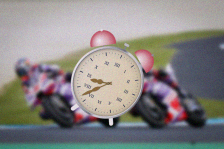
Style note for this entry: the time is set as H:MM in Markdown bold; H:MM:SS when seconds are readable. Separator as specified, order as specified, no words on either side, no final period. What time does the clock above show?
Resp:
**8:37**
